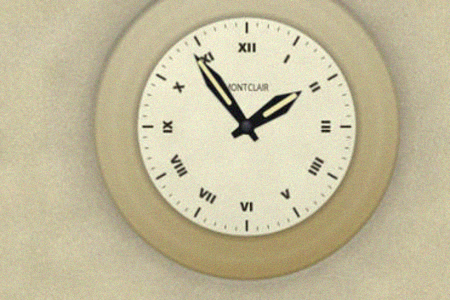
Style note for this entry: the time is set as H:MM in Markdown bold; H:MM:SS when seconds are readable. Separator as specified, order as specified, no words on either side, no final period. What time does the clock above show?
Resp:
**1:54**
